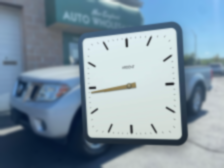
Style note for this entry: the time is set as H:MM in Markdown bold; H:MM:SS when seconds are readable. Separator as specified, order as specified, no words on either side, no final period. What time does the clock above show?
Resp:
**8:44**
